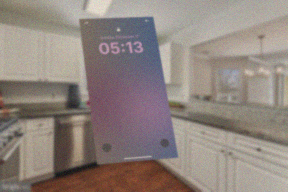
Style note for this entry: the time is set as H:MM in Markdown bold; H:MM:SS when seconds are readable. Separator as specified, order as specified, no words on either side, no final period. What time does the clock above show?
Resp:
**5:13**
